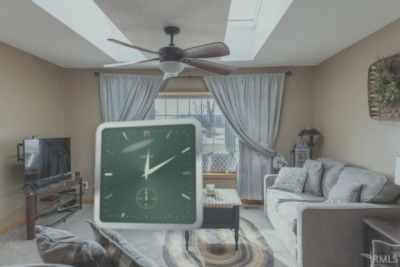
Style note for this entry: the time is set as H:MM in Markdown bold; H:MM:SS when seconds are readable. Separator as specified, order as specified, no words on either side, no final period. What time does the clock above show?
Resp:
**12:10**
